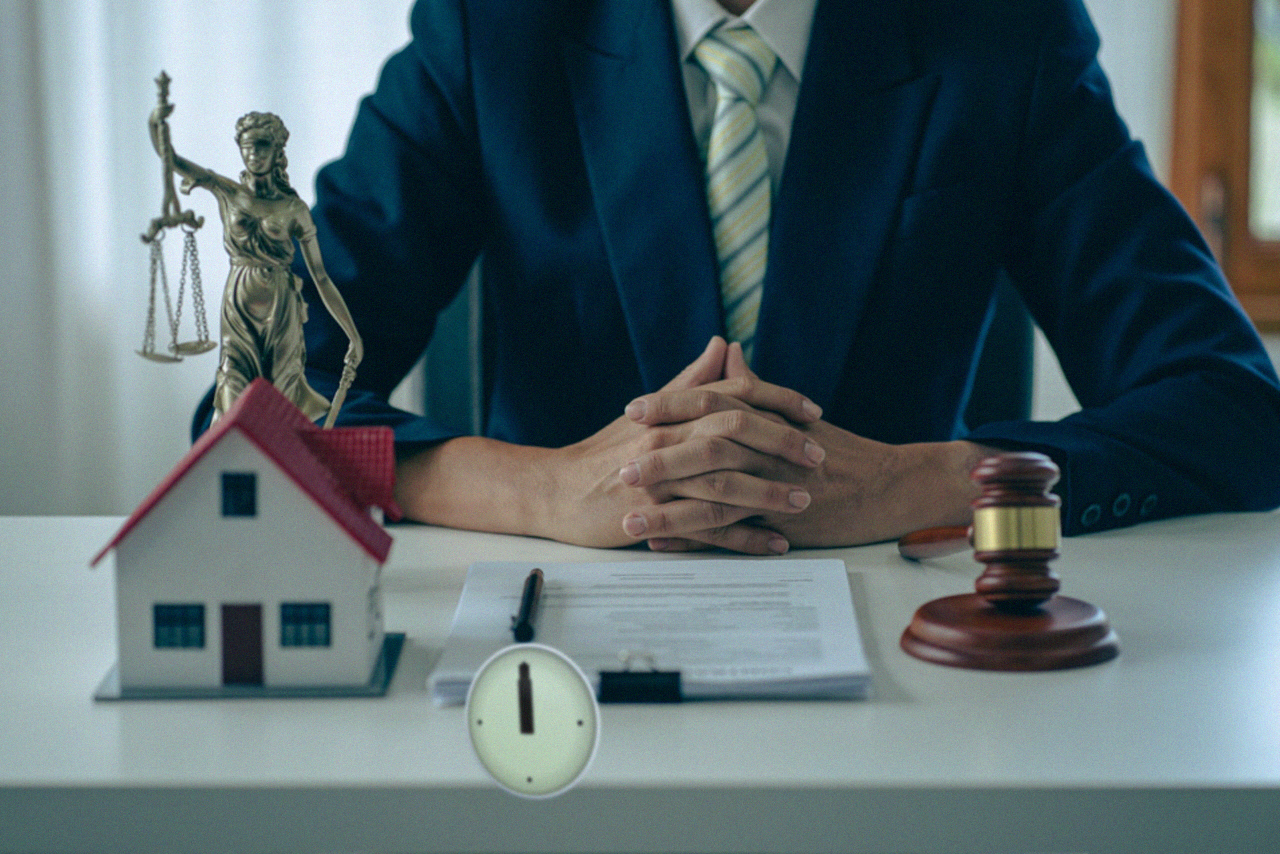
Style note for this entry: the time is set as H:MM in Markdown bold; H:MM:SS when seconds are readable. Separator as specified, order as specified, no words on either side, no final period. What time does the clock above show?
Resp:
**12:00**
